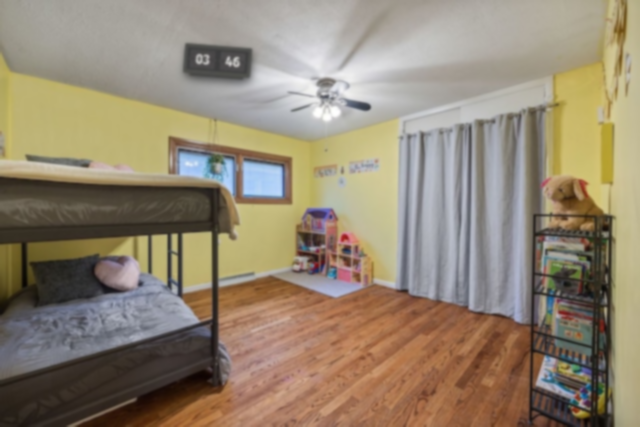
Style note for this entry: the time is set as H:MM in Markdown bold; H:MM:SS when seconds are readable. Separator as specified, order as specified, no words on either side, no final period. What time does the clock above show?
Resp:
**3:46**
